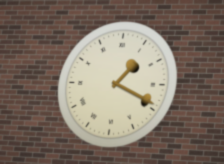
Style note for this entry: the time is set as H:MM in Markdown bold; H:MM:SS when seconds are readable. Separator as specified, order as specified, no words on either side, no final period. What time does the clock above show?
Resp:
**1:19**
